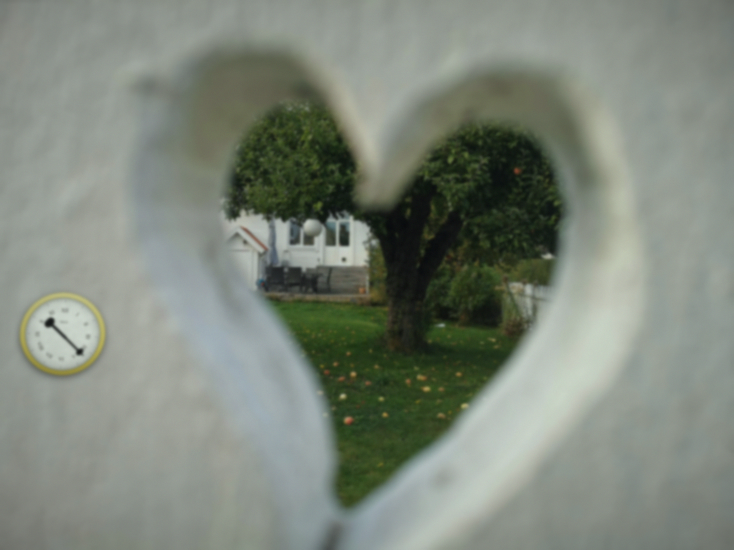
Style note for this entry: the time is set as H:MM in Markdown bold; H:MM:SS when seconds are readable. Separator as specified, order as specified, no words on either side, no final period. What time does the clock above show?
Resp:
**10:22**
